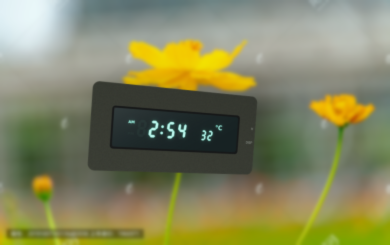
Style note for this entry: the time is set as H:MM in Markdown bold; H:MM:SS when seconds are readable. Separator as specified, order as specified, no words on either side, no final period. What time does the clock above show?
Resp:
**2:54**
